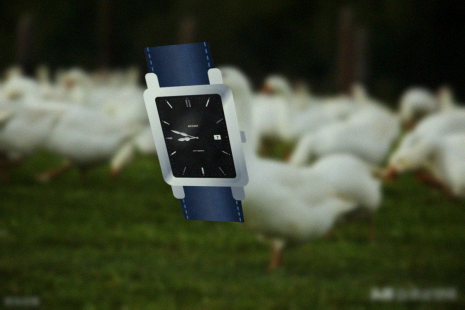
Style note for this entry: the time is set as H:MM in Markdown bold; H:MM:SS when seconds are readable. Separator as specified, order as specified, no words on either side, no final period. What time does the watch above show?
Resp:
**8:48**
